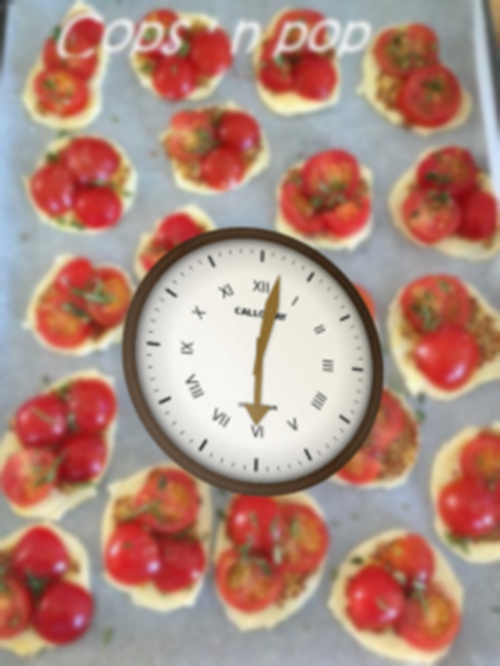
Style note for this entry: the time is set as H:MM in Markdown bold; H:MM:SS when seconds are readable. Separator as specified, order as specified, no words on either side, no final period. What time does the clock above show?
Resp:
**6:02**
